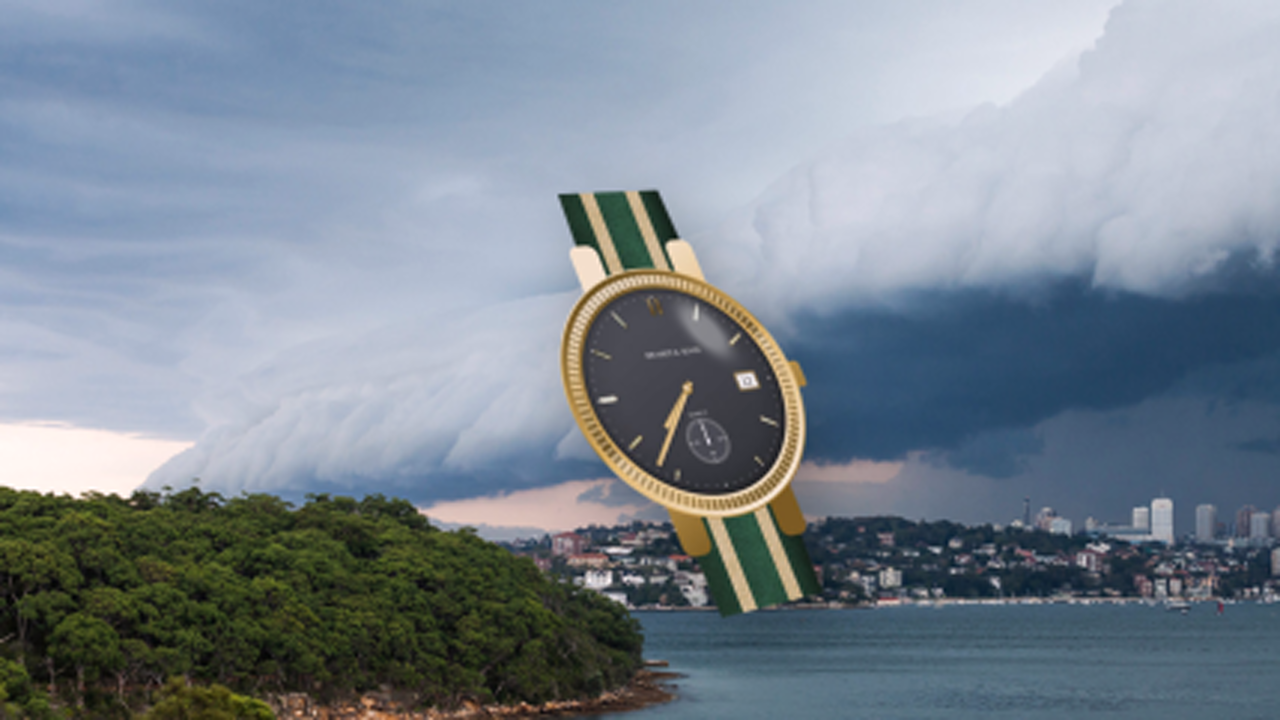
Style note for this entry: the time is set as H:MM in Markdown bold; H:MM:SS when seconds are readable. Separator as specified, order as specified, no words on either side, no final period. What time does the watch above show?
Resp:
**7:37**
